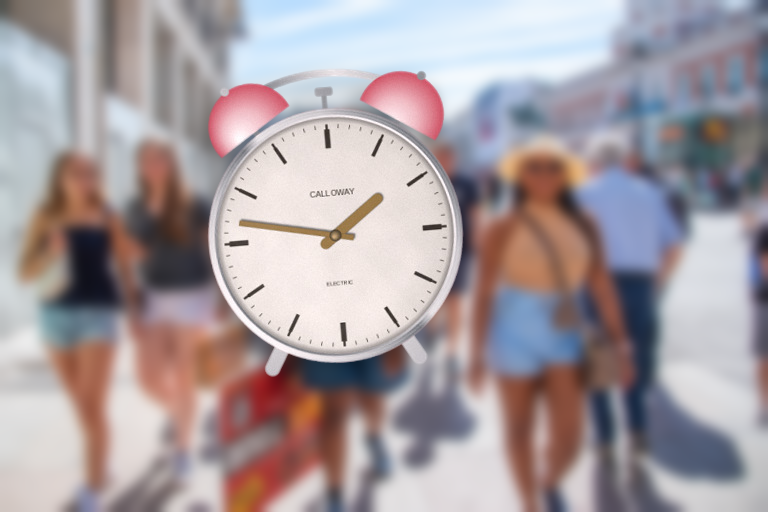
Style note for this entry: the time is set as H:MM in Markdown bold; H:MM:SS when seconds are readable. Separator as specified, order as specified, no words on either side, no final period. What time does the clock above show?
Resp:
**1:47**
